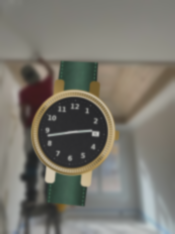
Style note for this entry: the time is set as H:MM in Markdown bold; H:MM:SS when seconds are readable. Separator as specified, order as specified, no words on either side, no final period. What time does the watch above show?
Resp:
**2:43**
